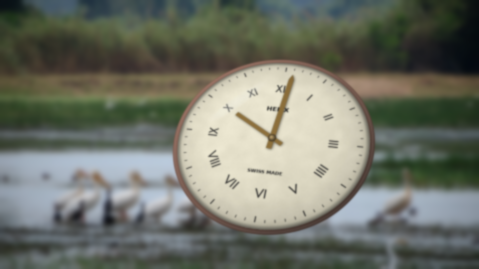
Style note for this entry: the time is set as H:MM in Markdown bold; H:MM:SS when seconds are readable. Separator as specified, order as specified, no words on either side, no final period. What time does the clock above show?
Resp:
**10:01**
